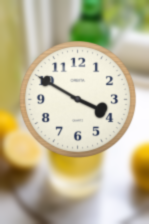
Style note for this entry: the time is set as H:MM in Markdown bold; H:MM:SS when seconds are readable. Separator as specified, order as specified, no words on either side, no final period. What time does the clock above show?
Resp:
**3:50**
